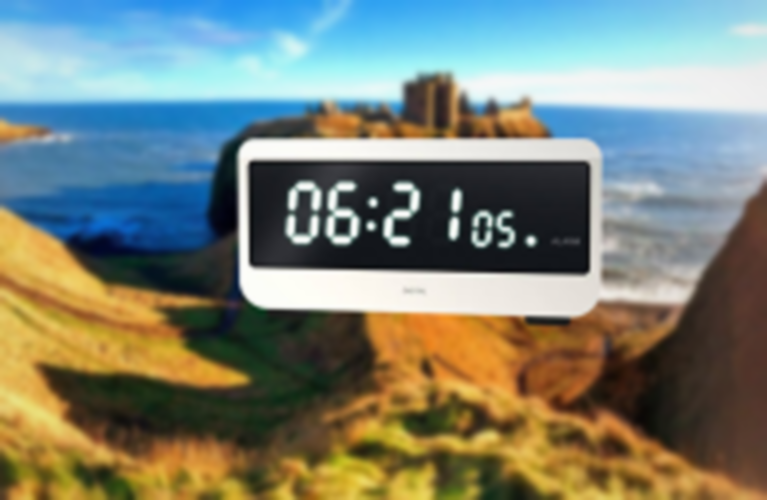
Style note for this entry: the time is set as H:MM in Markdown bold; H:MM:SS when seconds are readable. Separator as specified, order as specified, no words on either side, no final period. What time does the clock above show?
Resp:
**6:21:05**
